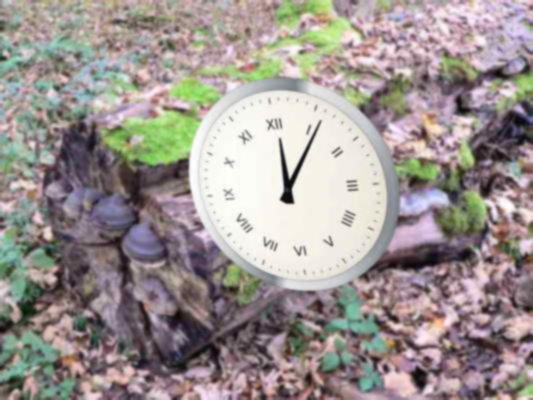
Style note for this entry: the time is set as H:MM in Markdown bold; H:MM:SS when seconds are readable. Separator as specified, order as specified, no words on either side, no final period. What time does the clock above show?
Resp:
**12:06**
